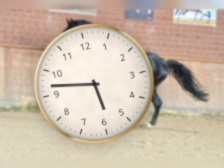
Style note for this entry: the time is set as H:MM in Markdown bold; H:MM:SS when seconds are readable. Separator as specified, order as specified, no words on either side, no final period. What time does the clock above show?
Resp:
**5:47**
